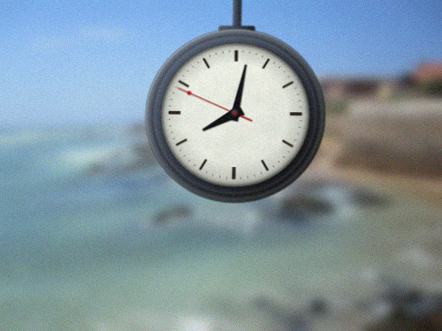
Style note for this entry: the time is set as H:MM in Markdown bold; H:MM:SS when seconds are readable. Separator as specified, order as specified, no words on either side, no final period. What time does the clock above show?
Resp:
**8:01:49**
